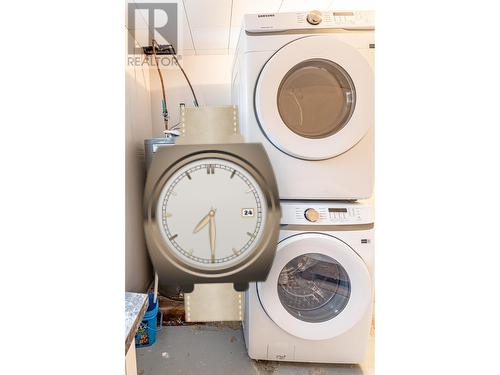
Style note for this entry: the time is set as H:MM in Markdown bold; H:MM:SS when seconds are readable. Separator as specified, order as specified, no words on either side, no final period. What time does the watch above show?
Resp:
**7:30**
